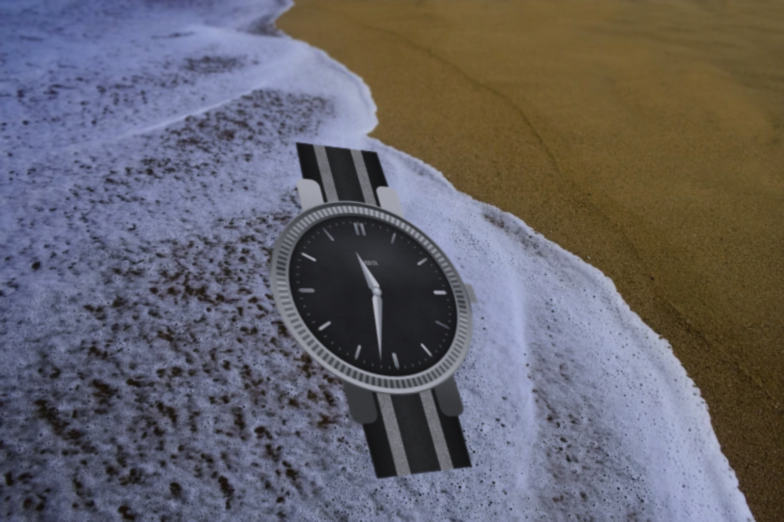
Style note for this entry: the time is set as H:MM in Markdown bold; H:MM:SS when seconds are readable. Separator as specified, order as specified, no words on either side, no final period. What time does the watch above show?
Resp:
**11:32**
